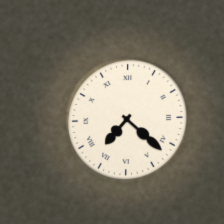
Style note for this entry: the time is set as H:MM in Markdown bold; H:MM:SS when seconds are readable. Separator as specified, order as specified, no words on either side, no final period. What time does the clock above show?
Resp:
**7:22**
